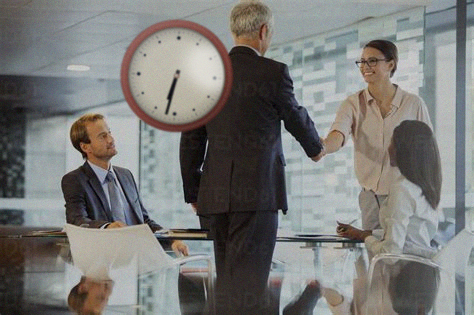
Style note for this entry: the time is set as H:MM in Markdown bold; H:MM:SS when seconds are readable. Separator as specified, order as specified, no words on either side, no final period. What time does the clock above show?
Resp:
**6:32**
